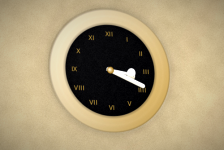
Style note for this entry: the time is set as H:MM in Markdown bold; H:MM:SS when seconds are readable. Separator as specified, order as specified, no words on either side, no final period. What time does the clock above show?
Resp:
**3:19**
